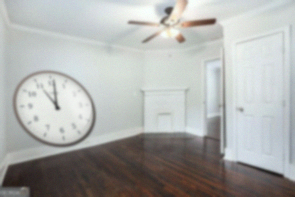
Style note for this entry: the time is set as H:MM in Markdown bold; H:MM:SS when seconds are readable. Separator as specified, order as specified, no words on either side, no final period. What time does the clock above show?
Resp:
**11:01**
